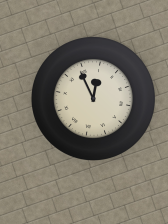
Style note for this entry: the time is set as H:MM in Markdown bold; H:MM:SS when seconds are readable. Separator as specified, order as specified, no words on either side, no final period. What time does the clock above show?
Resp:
**12:59**
